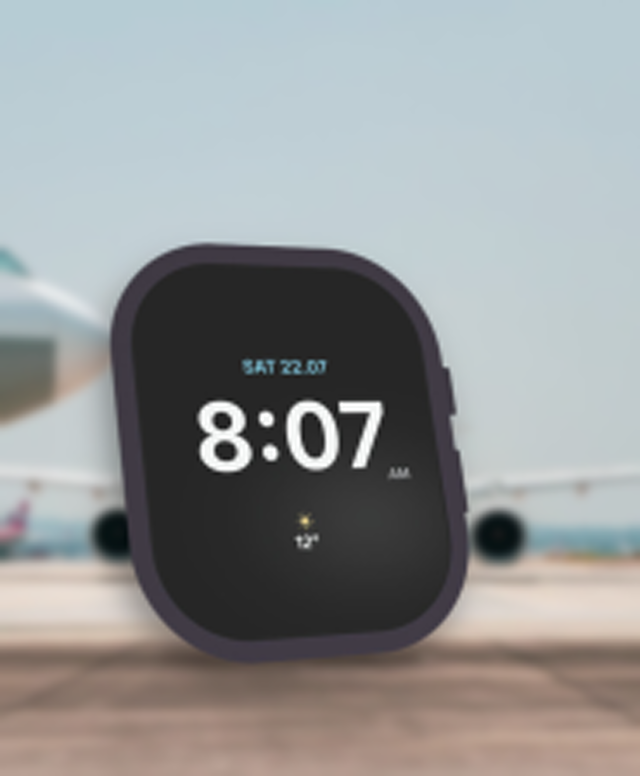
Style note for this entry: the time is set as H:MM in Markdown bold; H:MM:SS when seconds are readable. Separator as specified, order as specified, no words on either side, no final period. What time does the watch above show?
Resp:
**8:07**
